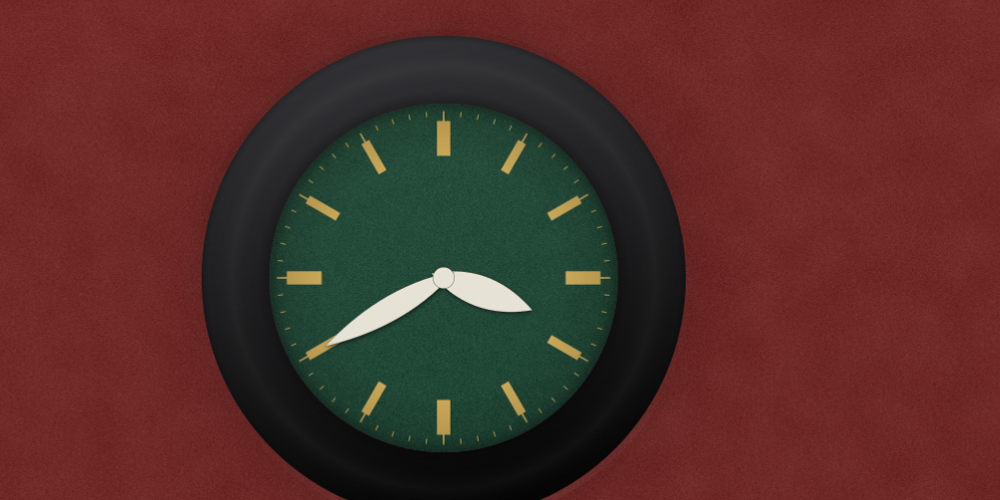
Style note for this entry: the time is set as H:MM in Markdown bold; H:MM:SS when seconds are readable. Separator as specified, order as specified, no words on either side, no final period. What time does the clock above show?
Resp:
**3:40**
